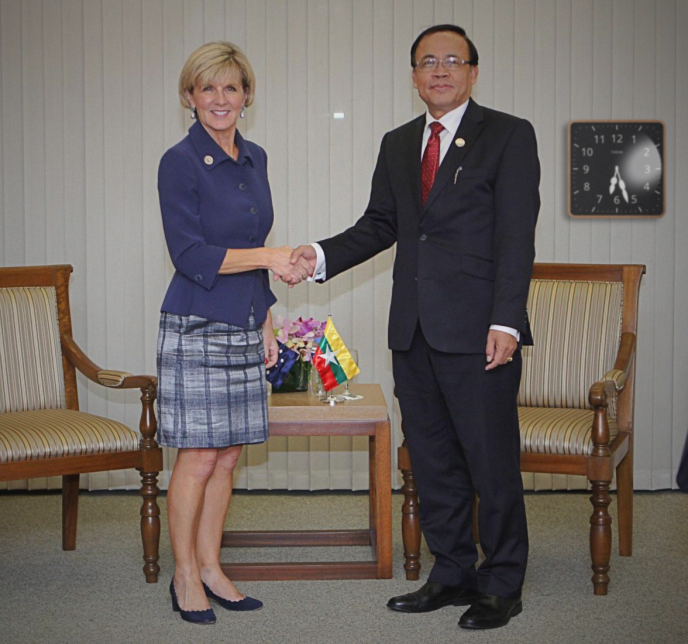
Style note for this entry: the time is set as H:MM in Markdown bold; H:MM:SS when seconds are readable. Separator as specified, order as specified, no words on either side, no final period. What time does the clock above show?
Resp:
**6:27**
